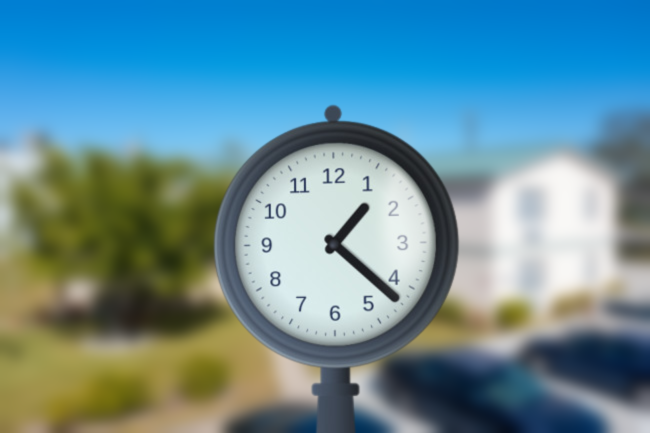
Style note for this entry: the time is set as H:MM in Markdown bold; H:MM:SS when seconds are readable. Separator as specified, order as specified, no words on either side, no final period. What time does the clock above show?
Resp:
**1:22**
